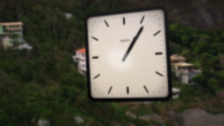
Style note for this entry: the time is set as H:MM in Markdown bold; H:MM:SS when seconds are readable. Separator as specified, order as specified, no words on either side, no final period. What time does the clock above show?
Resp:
**1:06**
